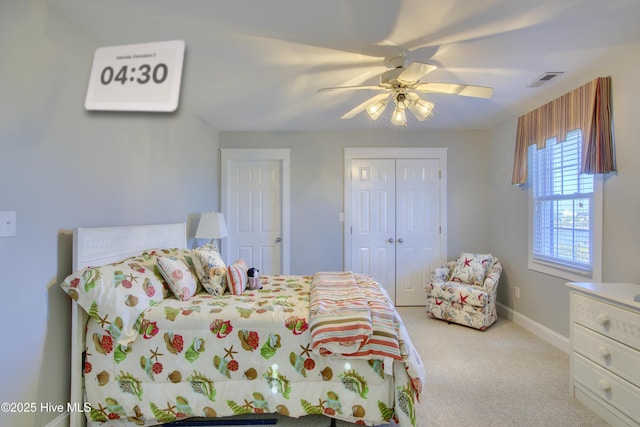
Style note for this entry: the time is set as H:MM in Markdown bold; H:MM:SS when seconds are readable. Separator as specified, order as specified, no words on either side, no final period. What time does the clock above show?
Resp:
**4:30**
